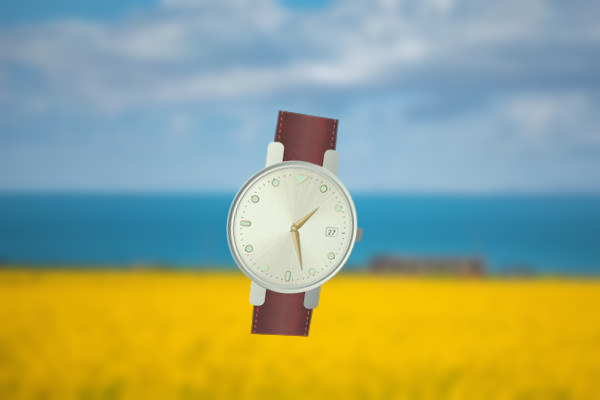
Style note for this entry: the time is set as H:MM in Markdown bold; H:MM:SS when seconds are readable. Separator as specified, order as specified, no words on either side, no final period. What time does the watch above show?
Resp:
**1:27**
